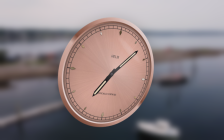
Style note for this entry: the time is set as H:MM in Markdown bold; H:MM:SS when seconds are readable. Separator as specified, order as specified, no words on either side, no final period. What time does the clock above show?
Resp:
**7:07**
